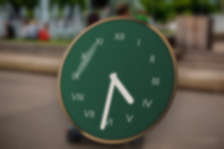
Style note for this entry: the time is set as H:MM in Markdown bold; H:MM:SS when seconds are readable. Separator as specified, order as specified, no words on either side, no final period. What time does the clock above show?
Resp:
**4:31**
